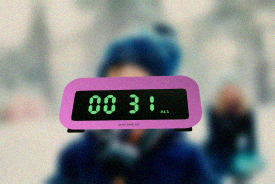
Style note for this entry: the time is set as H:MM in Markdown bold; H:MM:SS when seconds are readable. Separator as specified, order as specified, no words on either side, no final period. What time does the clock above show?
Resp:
**0:31**
